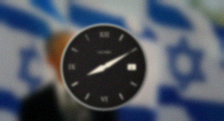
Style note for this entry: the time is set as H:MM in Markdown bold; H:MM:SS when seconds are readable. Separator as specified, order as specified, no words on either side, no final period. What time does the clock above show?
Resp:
**8:10**
